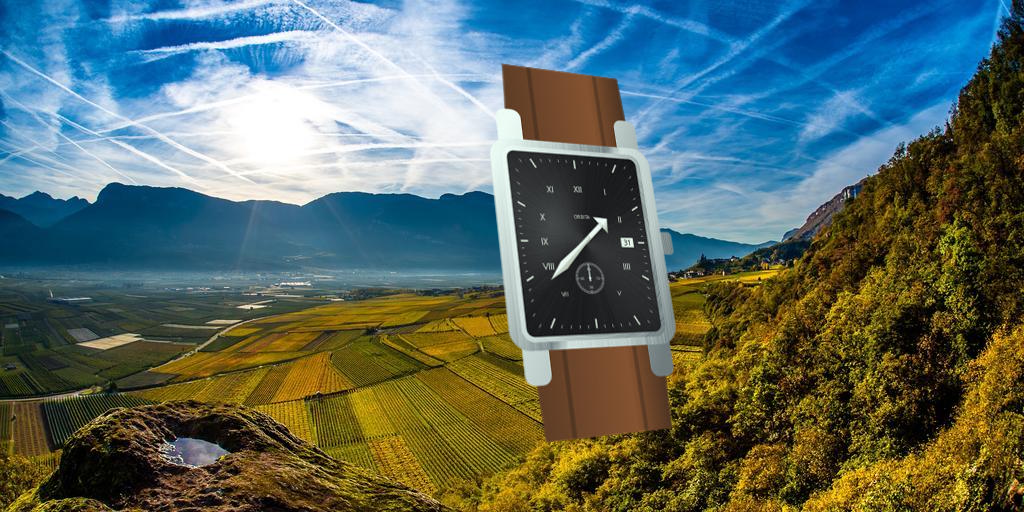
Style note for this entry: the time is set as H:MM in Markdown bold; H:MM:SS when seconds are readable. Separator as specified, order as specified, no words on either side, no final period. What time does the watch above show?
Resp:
**1:38**
